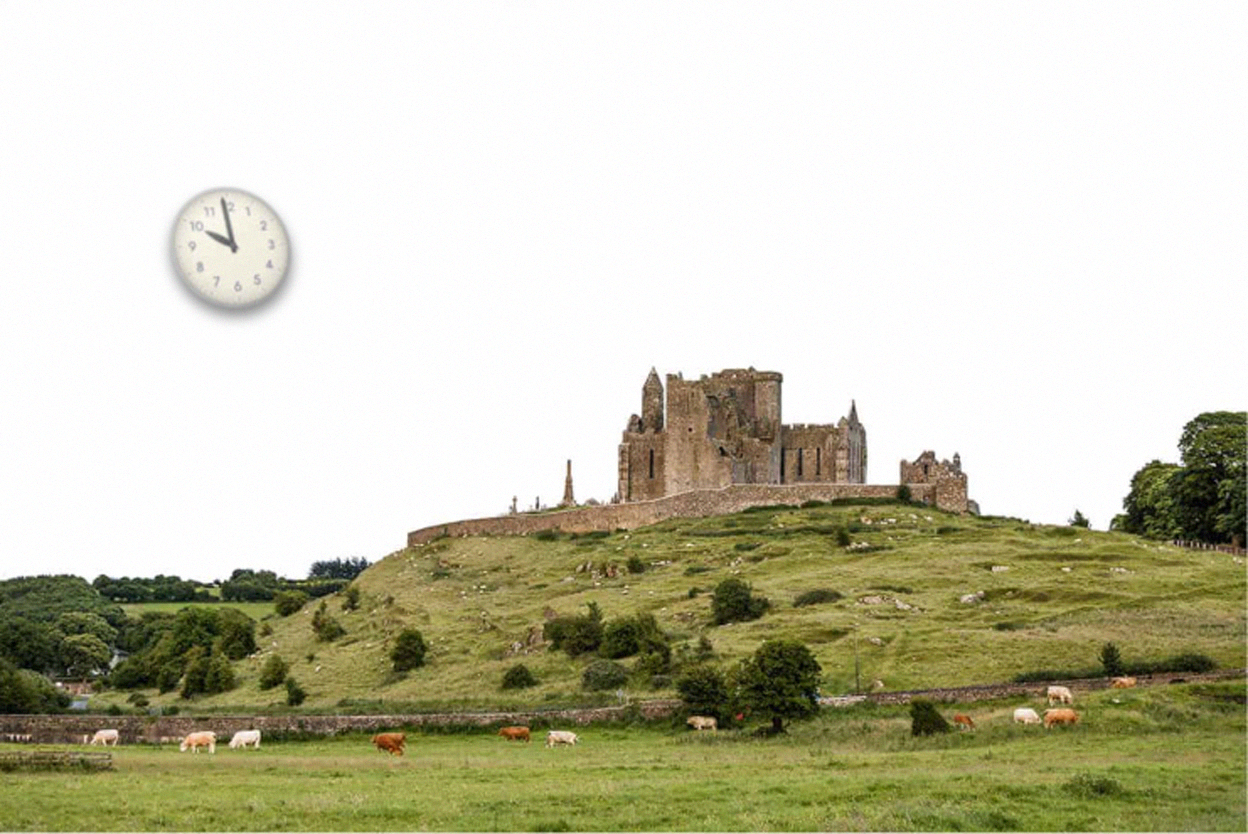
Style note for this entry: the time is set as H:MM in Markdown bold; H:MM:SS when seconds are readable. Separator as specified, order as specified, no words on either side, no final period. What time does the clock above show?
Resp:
**9:59**
